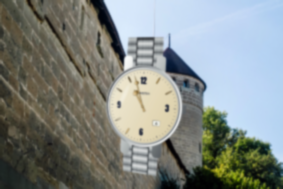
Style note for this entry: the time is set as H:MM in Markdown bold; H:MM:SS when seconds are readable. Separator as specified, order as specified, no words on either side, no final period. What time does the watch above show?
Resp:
**10:57**
